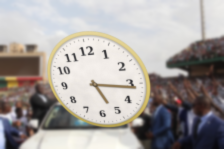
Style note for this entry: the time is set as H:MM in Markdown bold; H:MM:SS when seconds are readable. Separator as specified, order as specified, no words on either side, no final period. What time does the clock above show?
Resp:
**5:16**
